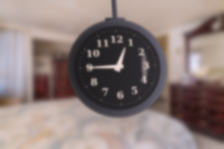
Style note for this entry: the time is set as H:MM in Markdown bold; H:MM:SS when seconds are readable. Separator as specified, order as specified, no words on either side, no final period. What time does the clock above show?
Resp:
**12:45**
